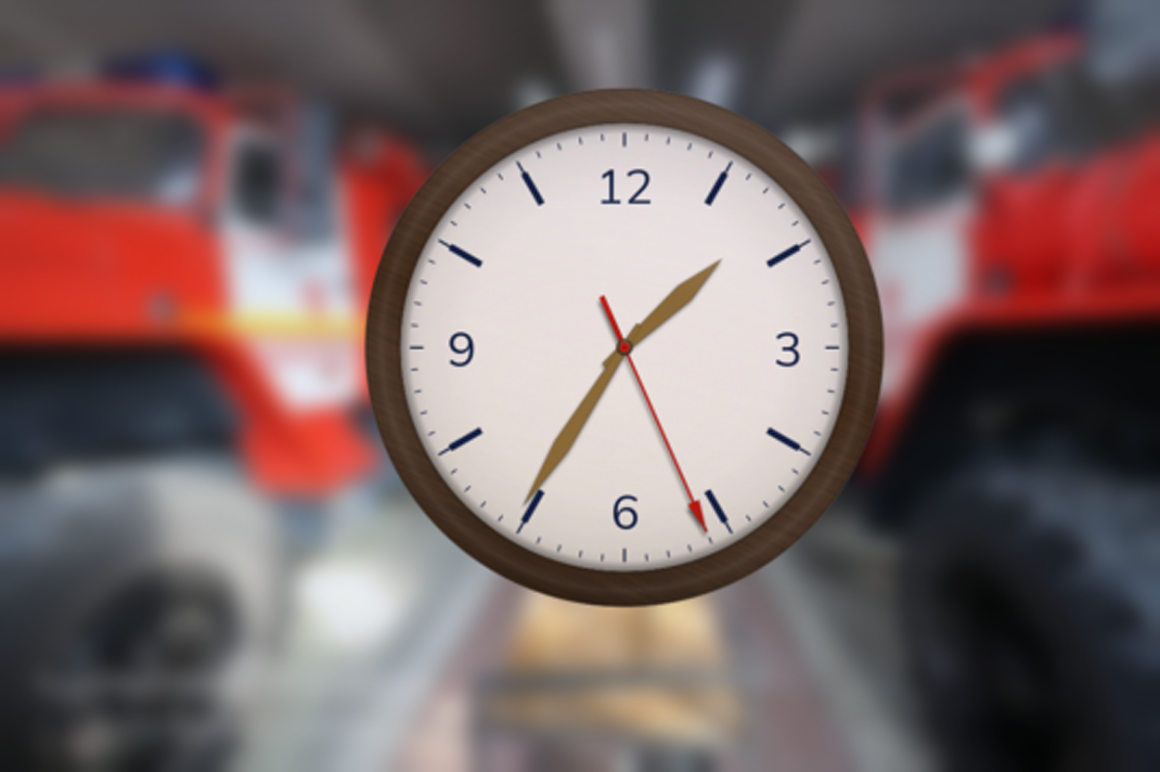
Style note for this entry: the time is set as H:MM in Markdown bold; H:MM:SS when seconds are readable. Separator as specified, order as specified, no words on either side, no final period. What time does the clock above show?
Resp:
**1:35:26**
